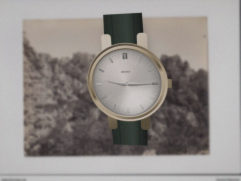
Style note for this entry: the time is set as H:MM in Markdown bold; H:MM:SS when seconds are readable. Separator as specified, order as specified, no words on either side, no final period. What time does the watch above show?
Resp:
**9:15**
